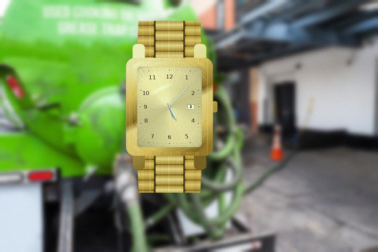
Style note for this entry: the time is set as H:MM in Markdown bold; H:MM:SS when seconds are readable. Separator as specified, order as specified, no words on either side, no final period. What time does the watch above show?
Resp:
**5:07**
